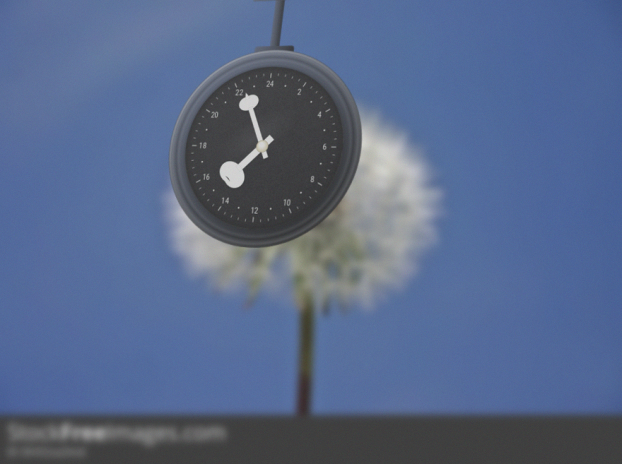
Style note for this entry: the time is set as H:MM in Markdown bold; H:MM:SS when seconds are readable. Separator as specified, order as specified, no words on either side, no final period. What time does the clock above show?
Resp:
**14:56**
